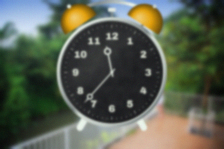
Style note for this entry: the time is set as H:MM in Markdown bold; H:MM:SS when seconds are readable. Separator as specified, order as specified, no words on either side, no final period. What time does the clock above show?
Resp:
**11:37**
